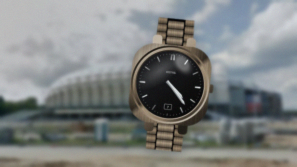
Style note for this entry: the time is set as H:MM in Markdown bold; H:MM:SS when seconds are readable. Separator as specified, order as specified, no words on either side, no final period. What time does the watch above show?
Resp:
**4:23**
